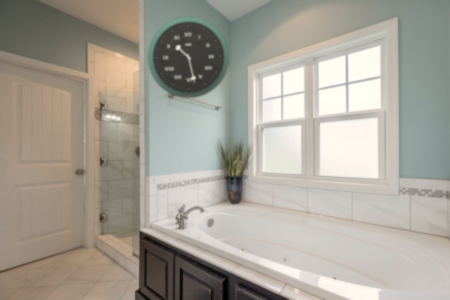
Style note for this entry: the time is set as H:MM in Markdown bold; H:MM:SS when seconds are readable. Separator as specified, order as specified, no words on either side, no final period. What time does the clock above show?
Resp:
**10:28**
